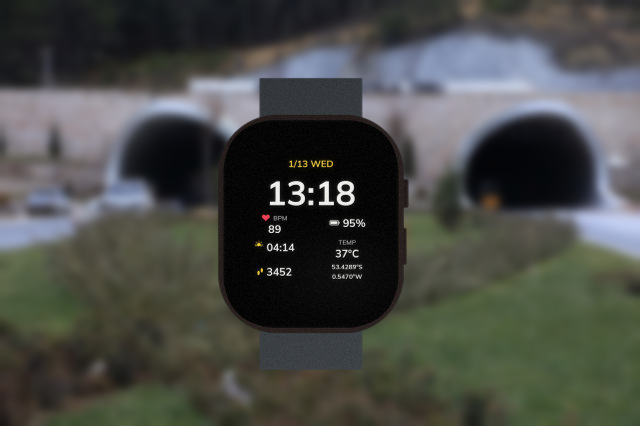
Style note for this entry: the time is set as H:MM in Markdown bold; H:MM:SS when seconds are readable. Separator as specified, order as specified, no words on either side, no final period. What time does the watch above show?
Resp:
**13:18**
